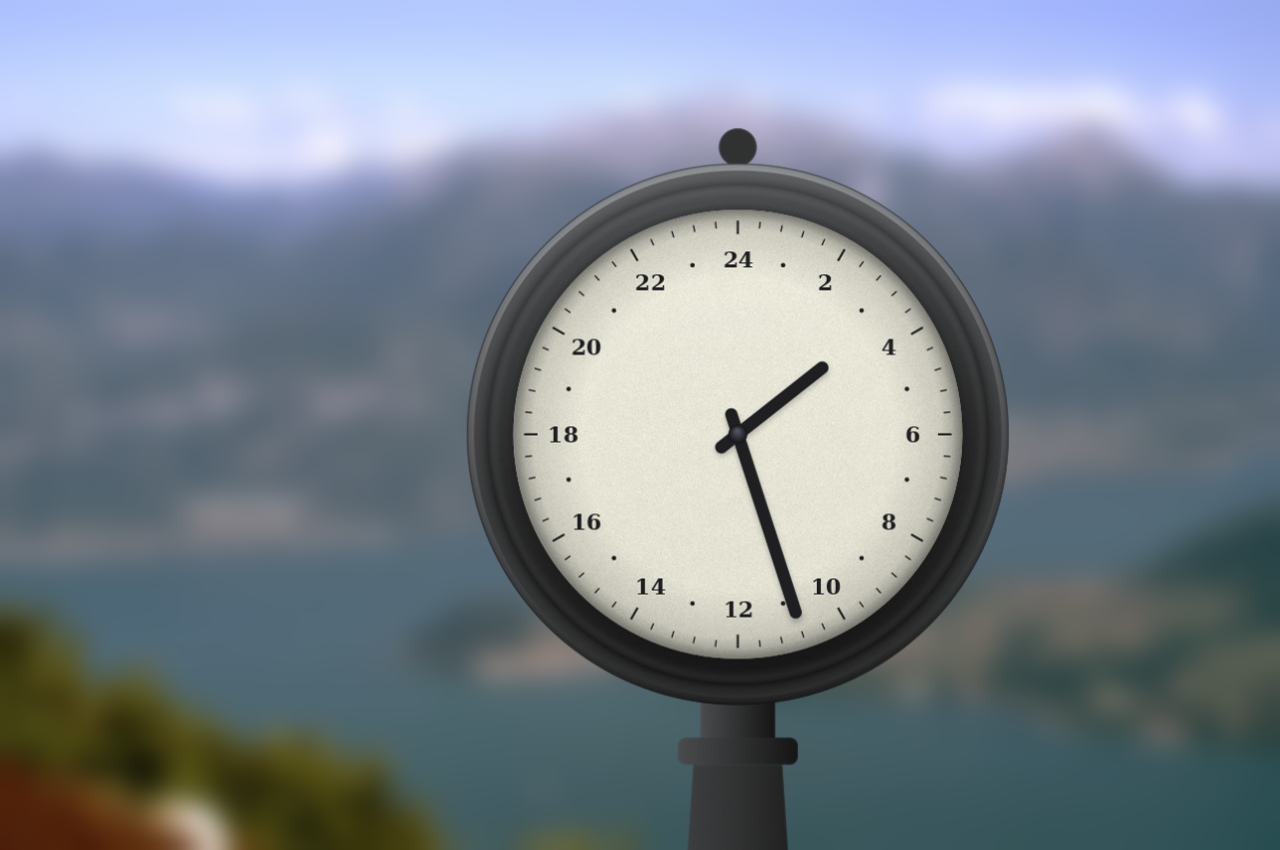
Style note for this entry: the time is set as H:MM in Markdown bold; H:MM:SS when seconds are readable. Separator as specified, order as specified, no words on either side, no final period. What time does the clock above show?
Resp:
**3:27**
